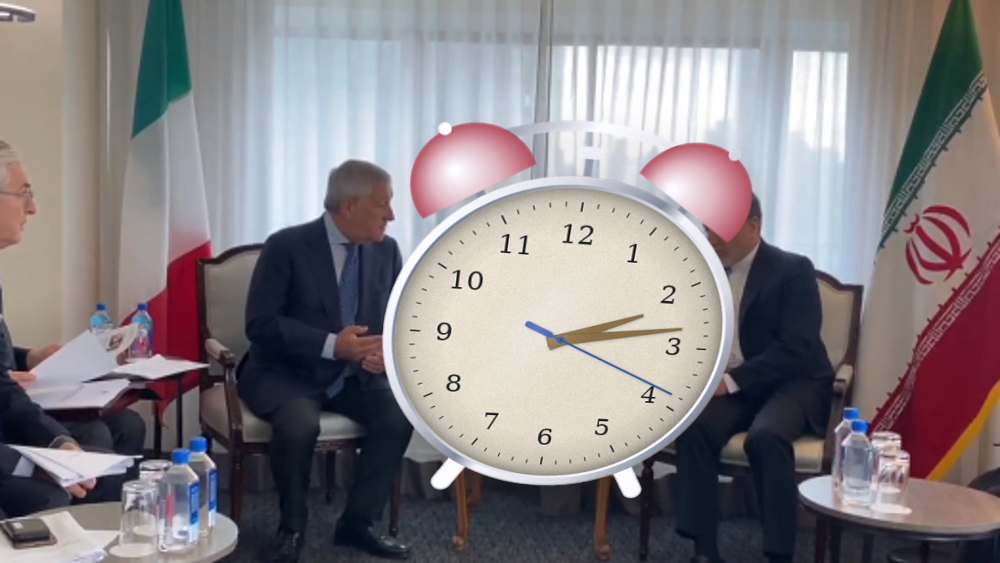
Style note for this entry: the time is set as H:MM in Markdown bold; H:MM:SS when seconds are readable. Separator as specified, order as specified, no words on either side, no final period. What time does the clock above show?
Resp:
**2:13:19**
